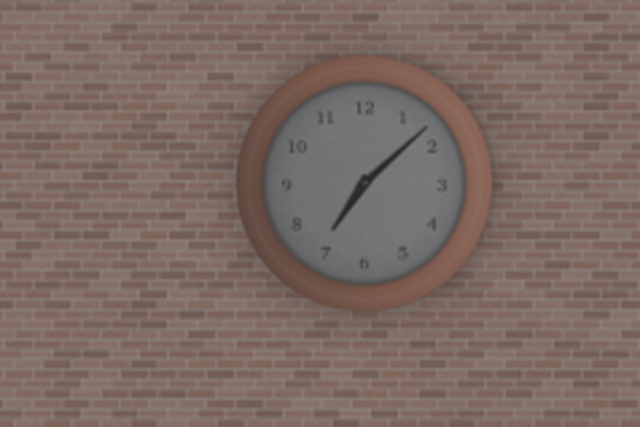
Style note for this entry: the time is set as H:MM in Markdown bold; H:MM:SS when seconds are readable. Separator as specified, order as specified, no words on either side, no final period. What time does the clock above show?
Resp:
**7:08**
